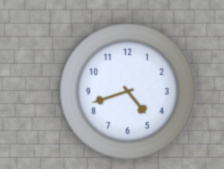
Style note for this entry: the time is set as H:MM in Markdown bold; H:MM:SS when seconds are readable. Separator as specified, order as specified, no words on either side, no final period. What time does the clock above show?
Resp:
**4:42**
